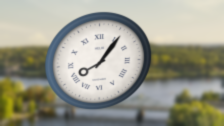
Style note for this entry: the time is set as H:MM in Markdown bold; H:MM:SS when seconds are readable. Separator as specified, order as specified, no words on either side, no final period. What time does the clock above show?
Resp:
**8:06**
